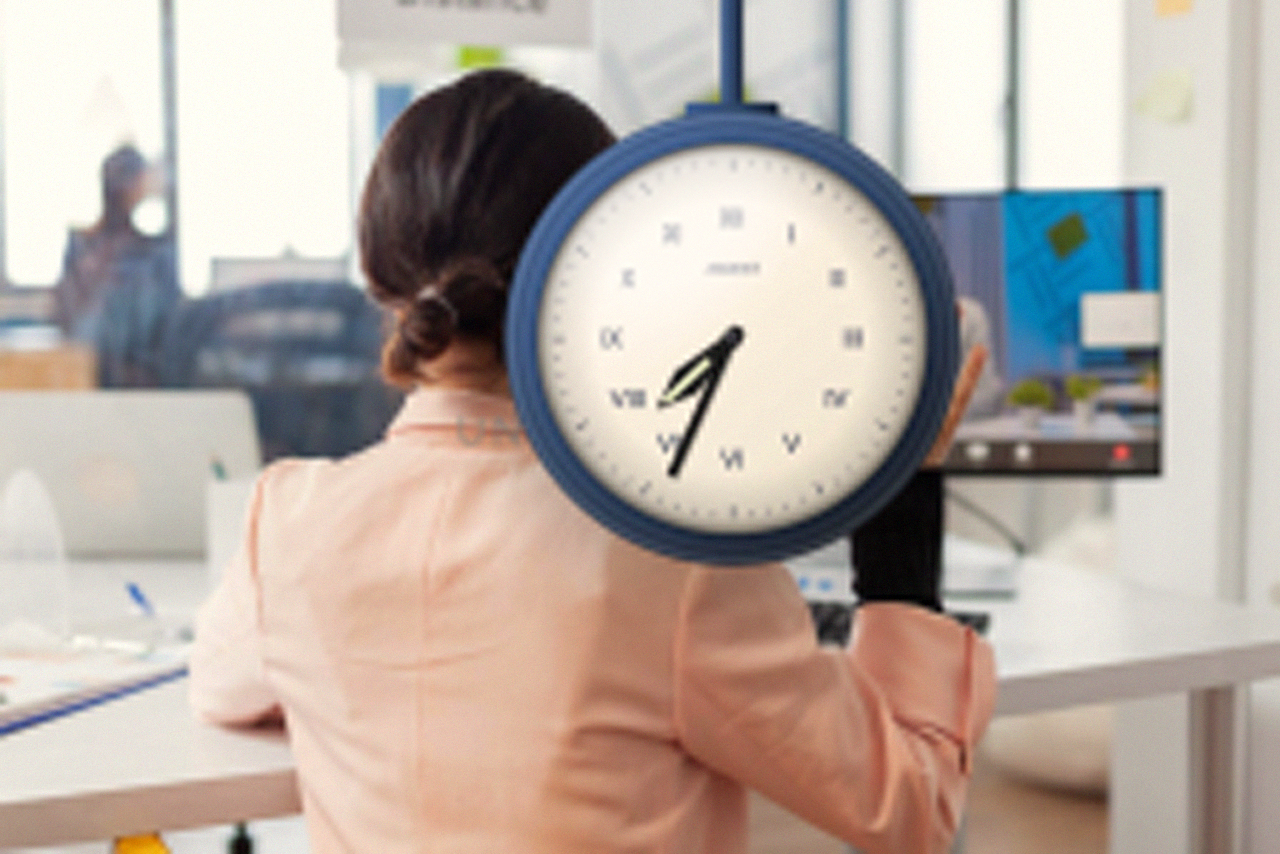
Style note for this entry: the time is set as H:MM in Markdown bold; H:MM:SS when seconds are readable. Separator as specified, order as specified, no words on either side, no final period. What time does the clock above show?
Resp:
**7:34**
